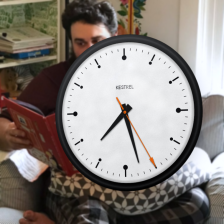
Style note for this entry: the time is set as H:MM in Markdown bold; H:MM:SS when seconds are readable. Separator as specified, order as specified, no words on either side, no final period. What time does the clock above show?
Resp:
**7:27:25**
